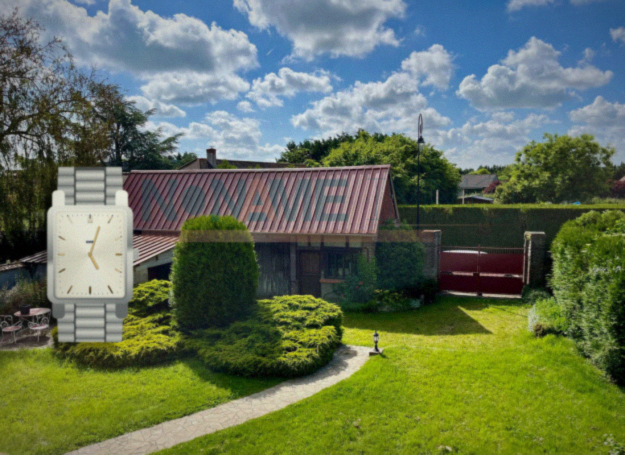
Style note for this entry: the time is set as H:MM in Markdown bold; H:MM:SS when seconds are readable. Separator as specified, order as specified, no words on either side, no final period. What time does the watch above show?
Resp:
**5:03**
